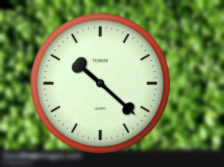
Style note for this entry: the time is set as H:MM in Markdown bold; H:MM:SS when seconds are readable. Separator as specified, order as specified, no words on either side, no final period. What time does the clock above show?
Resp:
**10:22**
